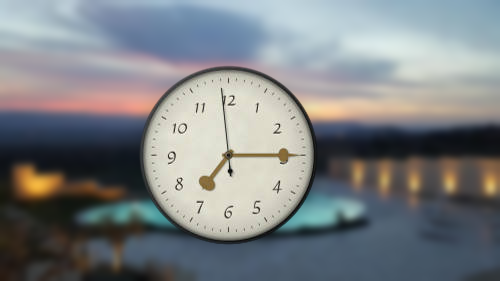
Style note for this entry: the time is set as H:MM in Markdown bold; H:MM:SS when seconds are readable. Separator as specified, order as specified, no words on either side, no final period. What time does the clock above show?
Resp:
**7:14:59**
